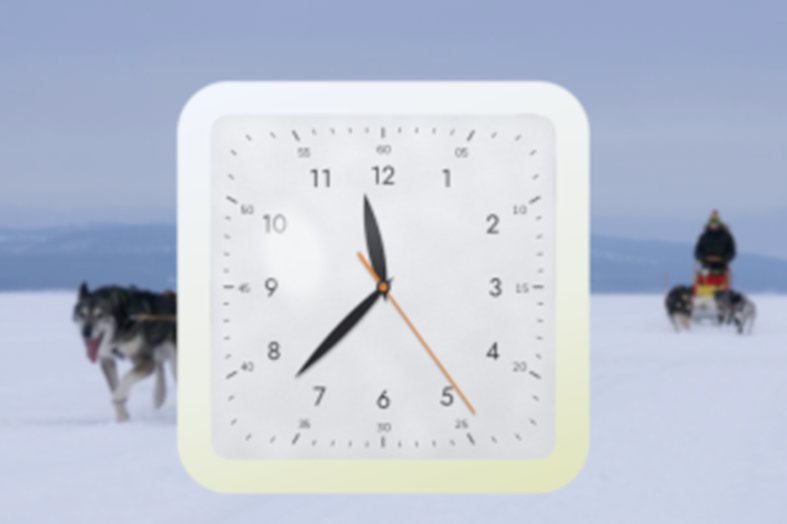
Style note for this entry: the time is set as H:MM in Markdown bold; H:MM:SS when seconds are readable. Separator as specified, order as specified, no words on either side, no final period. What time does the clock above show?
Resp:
**11:37:24**
